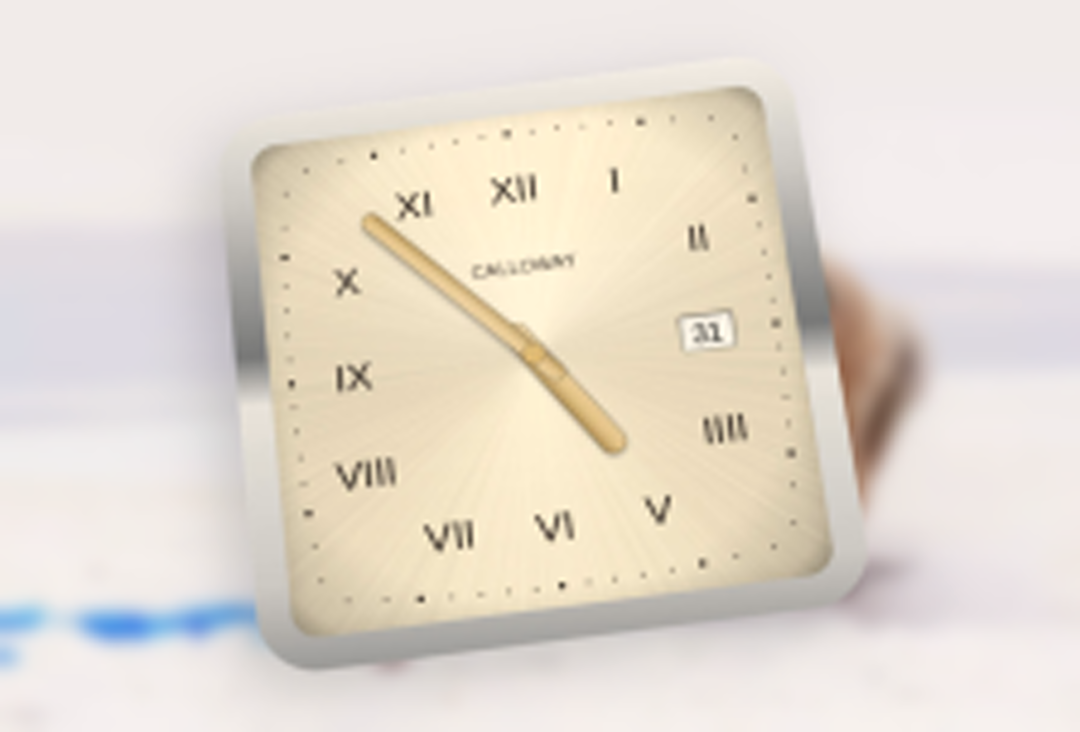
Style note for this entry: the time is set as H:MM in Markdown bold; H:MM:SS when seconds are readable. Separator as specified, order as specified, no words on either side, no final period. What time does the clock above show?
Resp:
**4:53**
